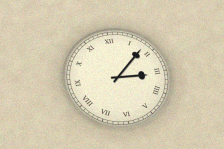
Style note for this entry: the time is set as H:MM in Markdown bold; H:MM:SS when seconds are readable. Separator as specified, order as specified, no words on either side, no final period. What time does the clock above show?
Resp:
**3:08**
